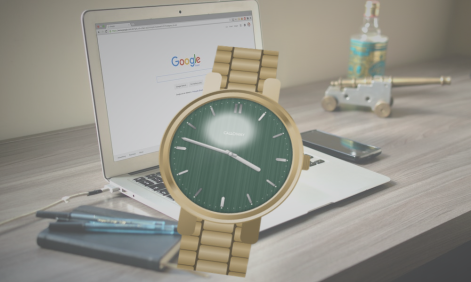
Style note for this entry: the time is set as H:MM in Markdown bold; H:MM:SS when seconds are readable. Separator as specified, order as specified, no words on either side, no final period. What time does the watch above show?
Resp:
**3:47**
